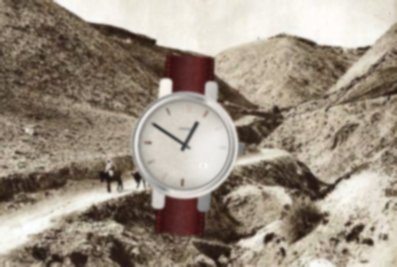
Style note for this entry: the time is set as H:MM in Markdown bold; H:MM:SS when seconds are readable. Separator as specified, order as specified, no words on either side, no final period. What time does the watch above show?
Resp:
**12:50**
